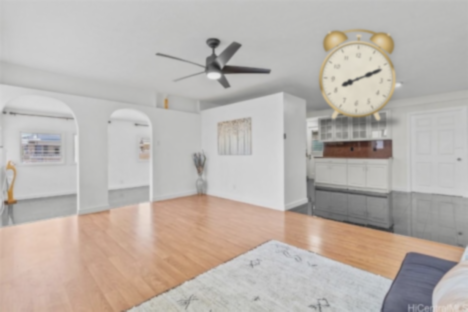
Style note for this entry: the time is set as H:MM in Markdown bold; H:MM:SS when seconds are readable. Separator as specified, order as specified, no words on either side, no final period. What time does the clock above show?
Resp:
**8:11**
